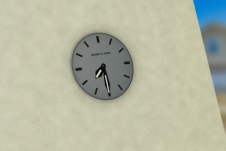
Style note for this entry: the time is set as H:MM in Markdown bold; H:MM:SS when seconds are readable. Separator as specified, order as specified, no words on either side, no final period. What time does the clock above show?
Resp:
**7:30**
